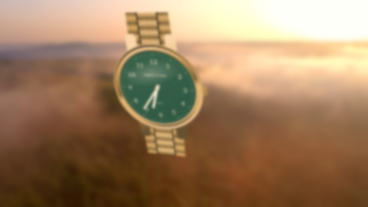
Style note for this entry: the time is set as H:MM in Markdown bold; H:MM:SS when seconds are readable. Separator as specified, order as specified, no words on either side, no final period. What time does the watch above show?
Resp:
**6:36**
